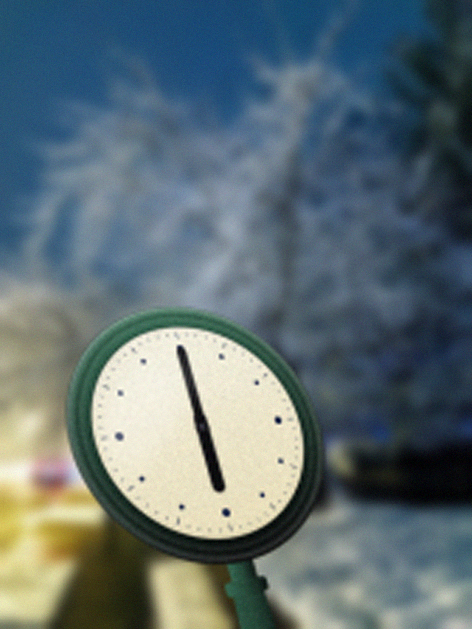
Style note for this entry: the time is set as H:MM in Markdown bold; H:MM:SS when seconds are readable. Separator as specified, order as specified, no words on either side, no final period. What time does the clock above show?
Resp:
**6:00**
